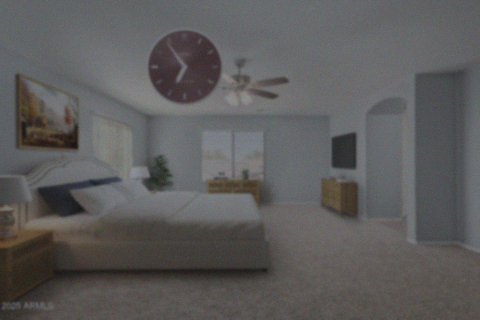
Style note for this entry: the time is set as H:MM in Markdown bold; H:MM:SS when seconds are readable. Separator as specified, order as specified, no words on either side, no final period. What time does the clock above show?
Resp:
**6:54**
